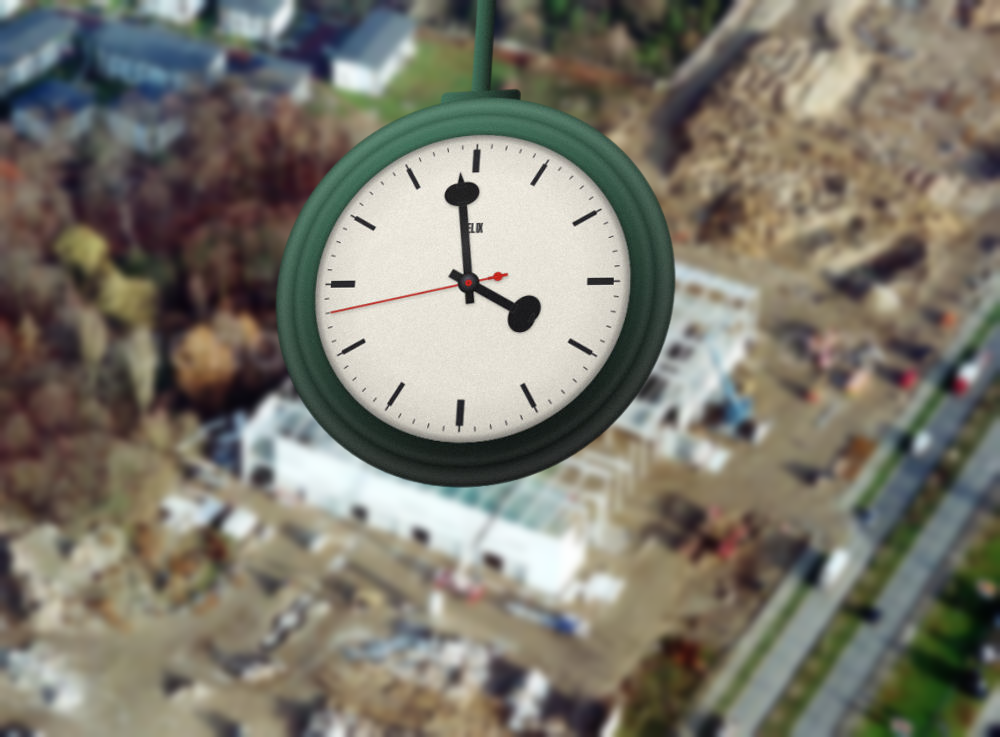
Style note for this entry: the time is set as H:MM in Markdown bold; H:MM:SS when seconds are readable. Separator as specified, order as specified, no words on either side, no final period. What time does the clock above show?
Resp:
**3:58:43**
